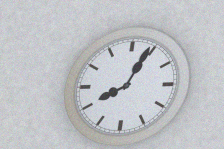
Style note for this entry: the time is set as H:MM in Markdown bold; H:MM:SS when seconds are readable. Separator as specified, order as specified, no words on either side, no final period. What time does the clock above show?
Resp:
**8:04**
